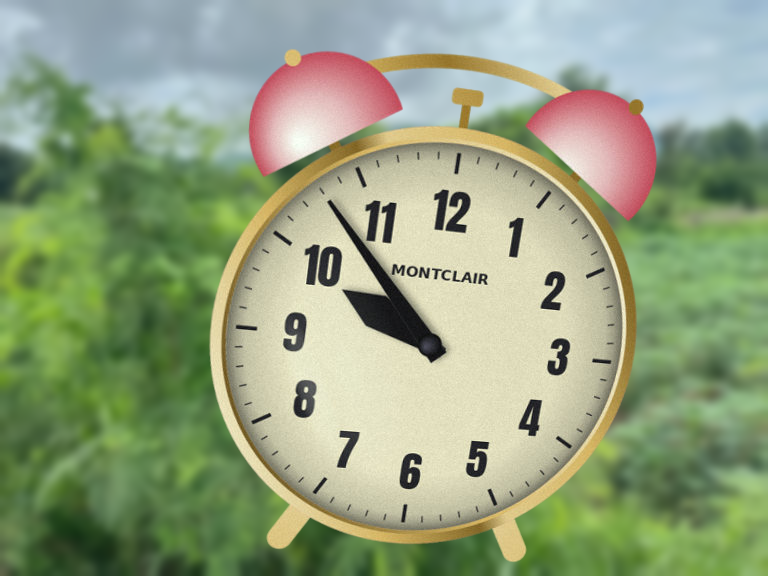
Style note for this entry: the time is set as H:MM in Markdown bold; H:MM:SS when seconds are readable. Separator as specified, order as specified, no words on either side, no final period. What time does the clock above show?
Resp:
**9:53**
